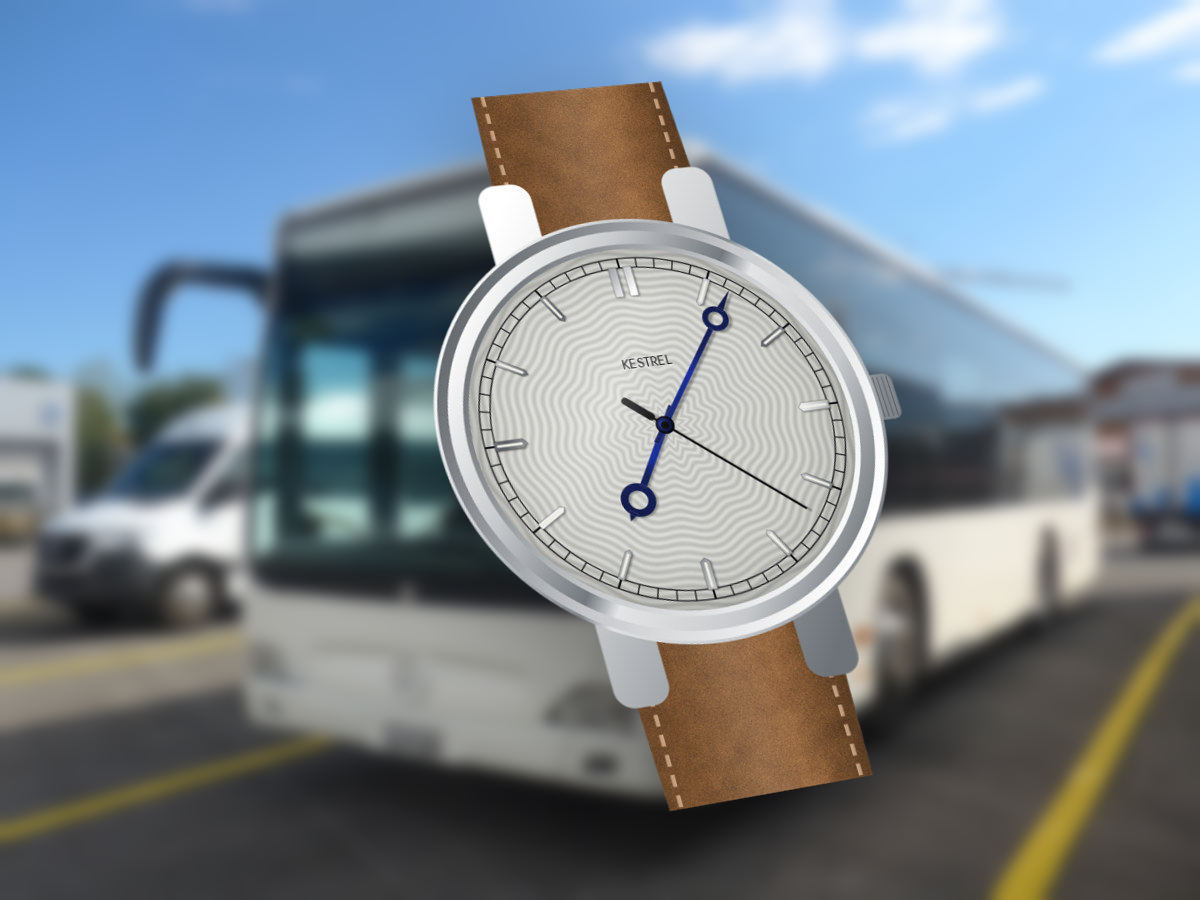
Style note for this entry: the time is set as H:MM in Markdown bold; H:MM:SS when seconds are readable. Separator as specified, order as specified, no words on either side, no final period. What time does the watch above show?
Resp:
**7:06:22**
